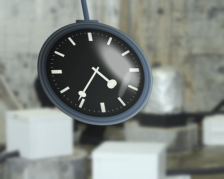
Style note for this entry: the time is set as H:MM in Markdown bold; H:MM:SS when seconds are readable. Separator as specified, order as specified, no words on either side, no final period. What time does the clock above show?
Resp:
**4:36**
